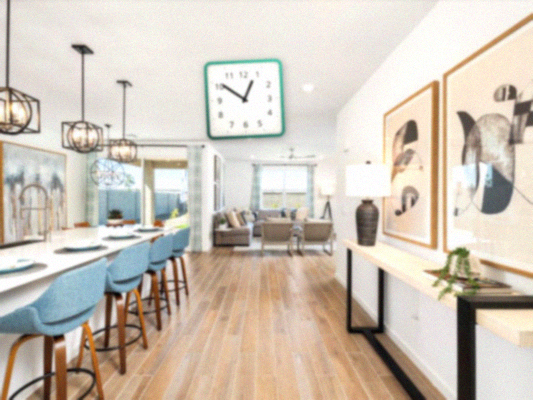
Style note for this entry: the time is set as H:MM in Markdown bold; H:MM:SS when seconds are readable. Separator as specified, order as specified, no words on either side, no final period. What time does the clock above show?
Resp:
**12:51**
